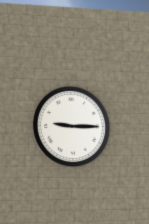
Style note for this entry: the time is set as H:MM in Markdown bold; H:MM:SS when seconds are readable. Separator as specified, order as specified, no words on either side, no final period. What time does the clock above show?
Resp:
**9:15**
